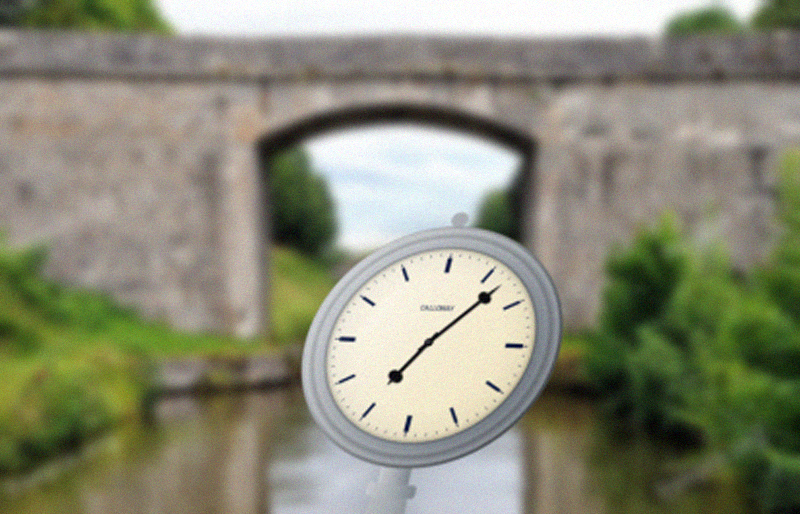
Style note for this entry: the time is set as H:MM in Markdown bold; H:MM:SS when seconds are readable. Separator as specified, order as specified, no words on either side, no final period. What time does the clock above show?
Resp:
**7:07**
